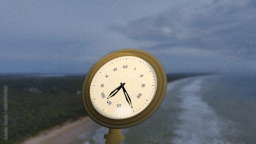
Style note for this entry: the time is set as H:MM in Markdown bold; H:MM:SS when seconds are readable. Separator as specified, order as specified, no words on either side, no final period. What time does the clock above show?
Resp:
**7:25**
